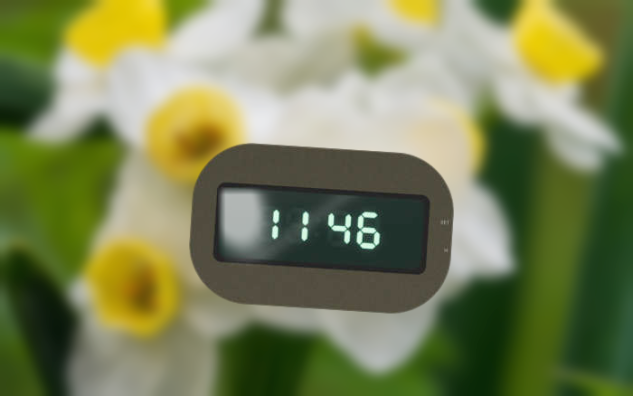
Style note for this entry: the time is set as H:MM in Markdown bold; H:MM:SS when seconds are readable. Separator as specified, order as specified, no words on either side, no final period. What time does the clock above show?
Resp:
**11:46**
